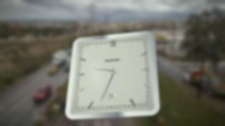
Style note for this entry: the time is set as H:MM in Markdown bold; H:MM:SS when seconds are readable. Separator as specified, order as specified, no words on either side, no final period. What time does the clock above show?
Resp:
**9:33**
